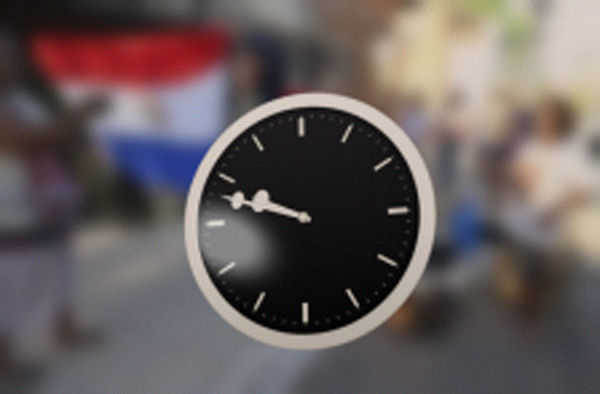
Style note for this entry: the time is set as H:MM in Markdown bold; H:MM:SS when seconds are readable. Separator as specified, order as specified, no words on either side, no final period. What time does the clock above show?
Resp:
**9:48**
